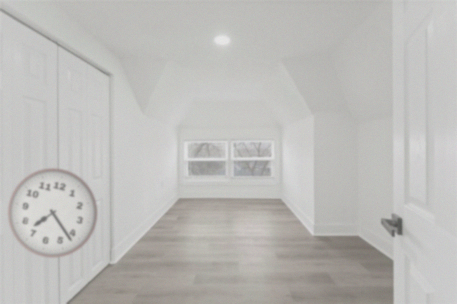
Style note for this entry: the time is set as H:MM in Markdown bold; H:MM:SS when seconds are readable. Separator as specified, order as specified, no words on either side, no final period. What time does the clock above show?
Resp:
**7:22**
